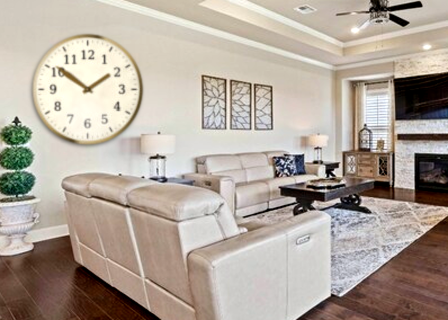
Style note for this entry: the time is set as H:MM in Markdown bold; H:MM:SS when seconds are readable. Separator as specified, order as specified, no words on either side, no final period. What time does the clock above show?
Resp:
**1:51**
